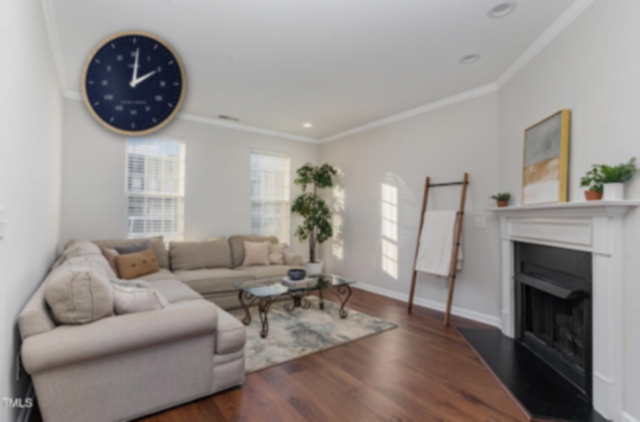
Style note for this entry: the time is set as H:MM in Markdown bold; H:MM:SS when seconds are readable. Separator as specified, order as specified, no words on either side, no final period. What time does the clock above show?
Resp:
**2:01**
